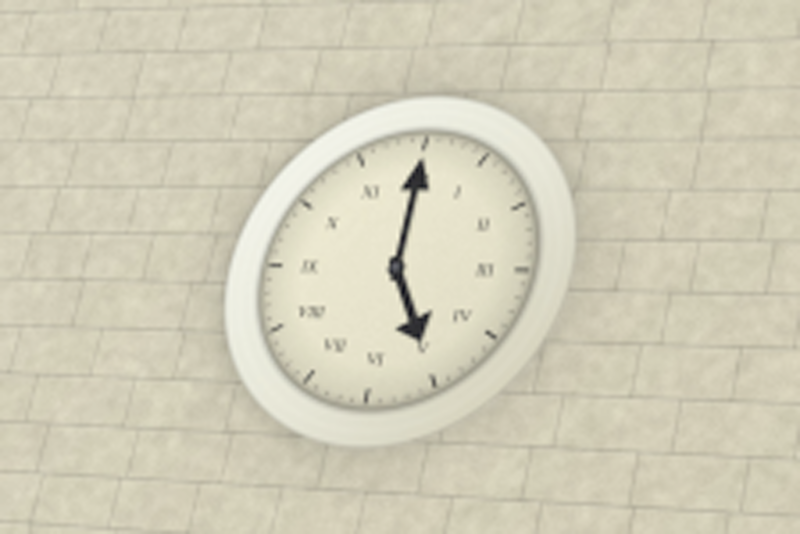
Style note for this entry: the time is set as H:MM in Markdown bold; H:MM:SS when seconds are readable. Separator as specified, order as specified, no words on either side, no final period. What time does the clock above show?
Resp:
**5:00**
